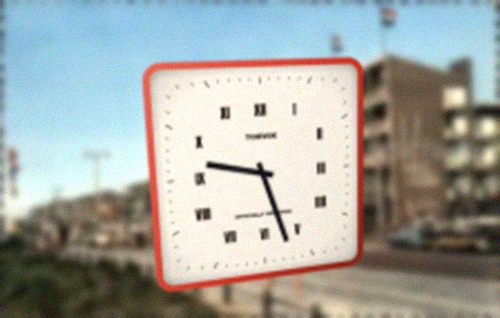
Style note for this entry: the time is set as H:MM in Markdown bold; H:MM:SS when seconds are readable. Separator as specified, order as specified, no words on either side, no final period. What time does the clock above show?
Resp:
**9:27**
